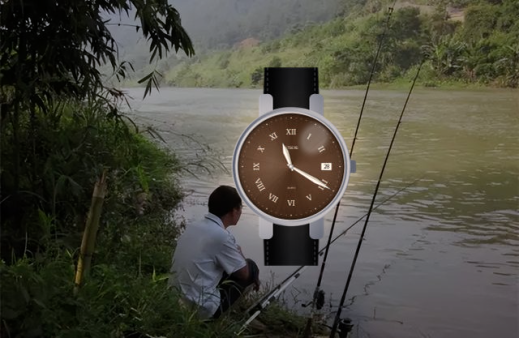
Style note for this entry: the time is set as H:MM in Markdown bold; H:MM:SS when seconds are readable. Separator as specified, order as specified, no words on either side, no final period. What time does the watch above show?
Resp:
**11:20**
